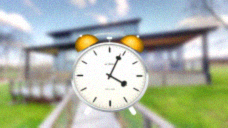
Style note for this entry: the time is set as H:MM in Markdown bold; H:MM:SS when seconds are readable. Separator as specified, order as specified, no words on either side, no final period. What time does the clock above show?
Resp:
**4:04**
